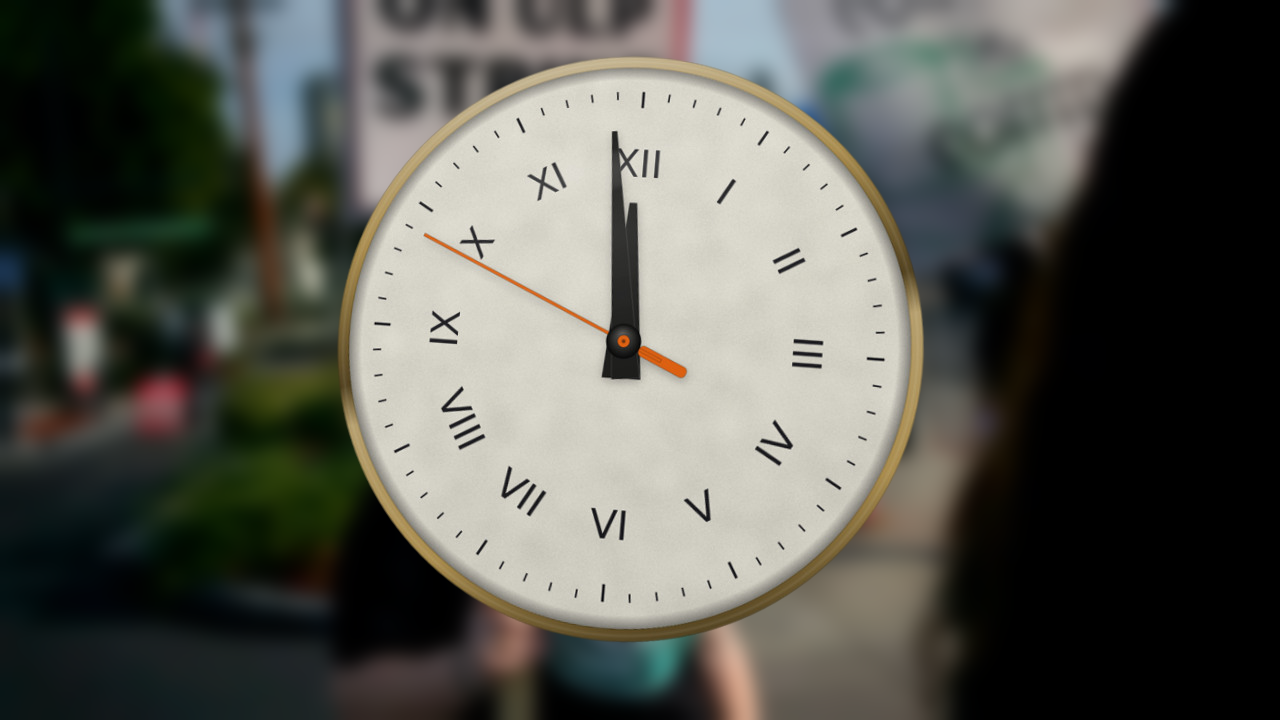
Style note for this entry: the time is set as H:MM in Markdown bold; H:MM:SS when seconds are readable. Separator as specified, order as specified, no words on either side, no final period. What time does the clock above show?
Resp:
**11:58:49**
